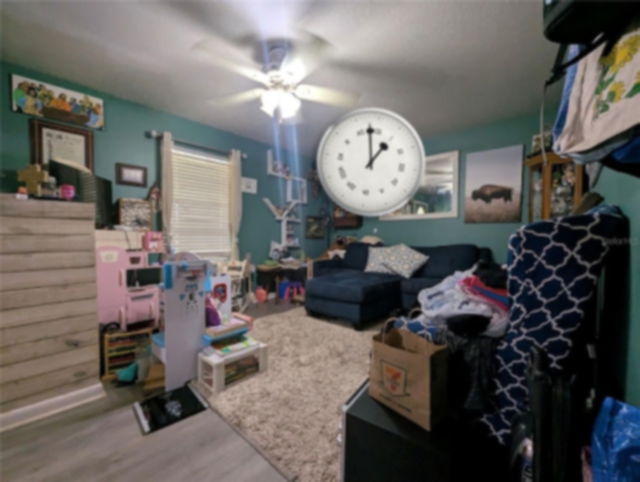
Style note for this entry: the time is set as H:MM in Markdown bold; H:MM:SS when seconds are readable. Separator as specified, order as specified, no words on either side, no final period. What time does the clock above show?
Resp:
**12:58**
